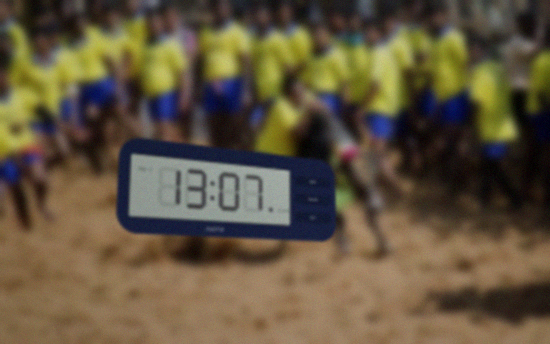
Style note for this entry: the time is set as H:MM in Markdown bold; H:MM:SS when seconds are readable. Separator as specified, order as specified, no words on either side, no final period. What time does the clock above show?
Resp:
**13:07**
